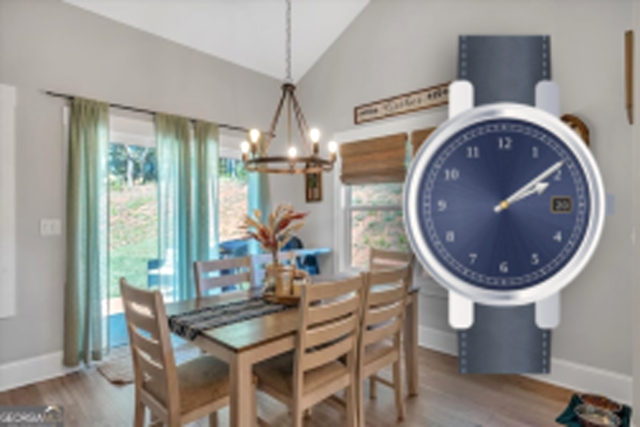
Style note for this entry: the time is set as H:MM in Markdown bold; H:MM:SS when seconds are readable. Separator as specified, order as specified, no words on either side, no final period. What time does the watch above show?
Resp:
**2:09**
